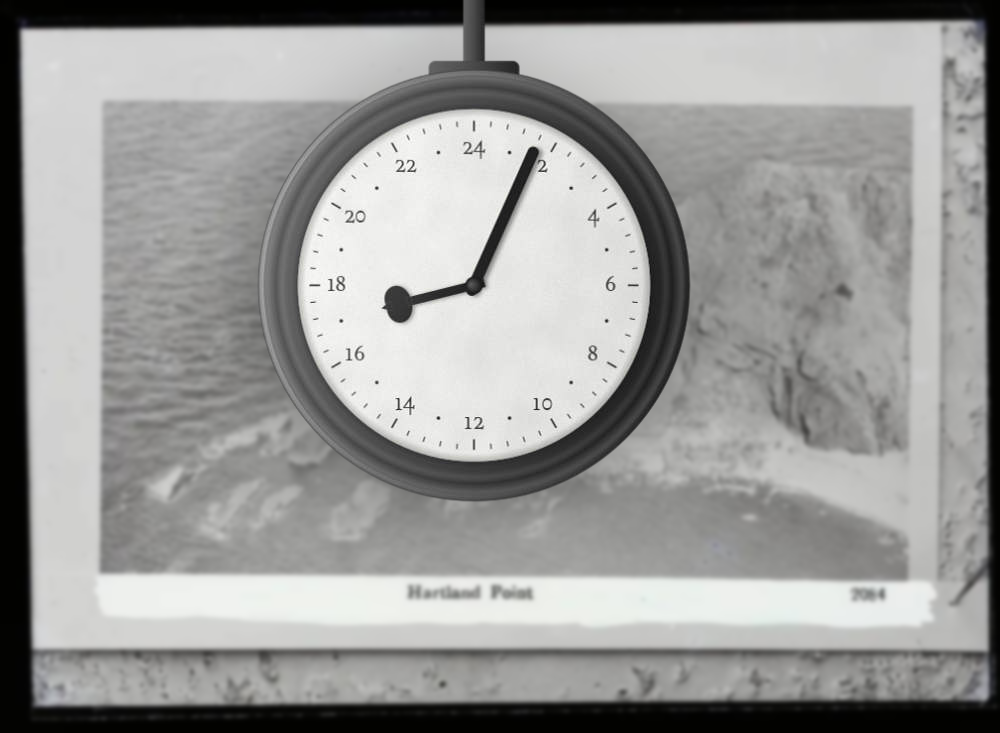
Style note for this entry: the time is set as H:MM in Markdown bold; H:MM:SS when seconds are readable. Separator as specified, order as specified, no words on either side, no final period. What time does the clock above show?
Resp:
**17:04**
